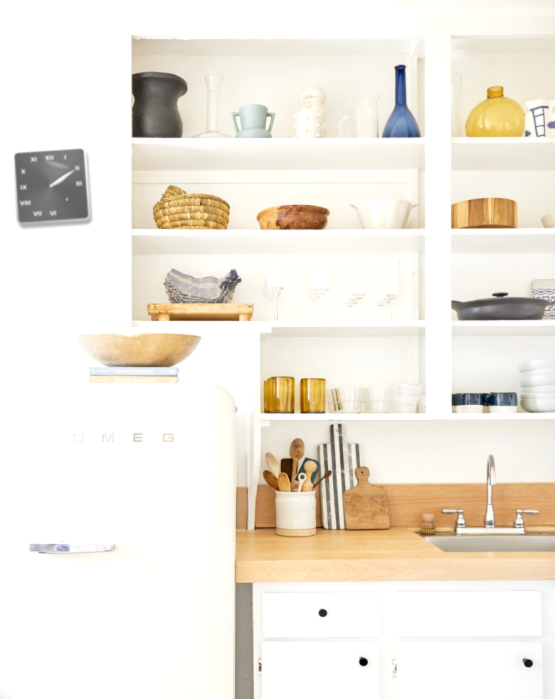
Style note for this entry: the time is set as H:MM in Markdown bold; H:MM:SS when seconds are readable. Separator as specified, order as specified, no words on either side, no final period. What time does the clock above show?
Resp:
**2:10**
